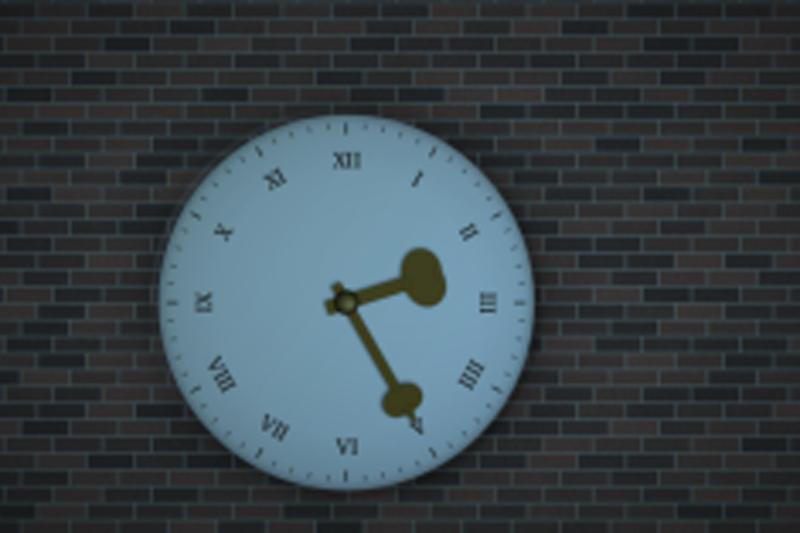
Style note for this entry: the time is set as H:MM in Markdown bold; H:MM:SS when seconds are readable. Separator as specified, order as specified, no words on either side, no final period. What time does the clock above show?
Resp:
**2:25**
